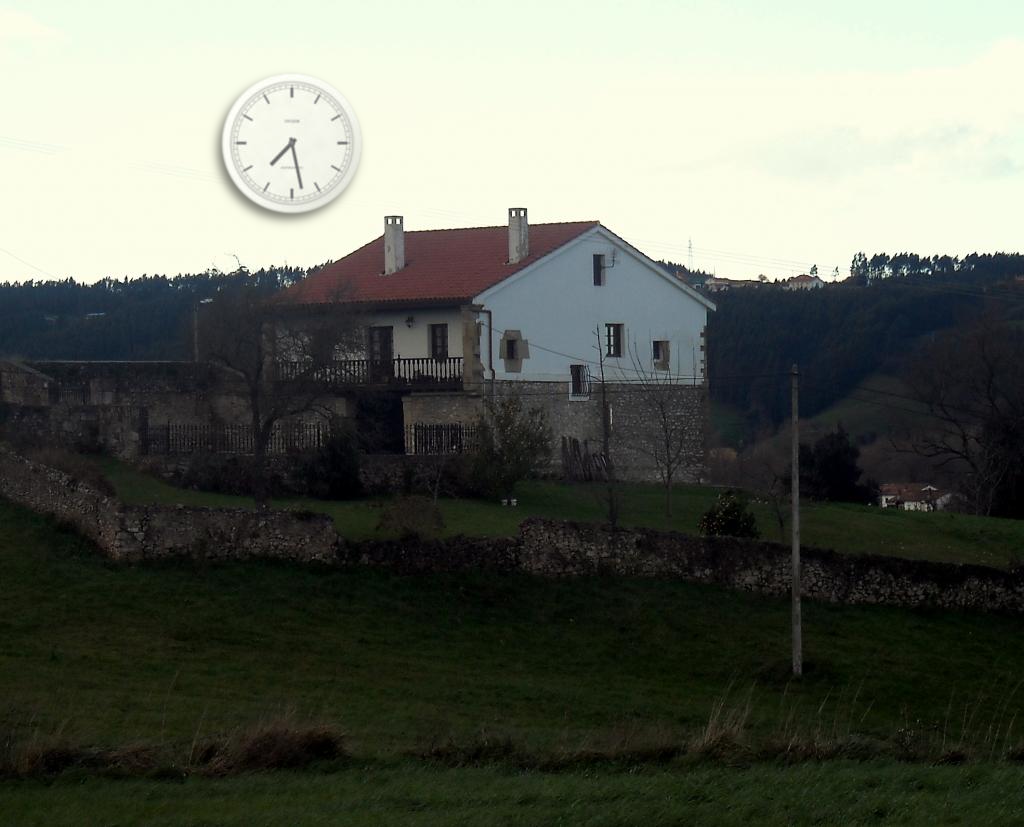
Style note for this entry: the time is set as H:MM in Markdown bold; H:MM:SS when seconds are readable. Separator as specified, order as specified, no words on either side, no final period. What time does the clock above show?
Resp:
**7:28**
